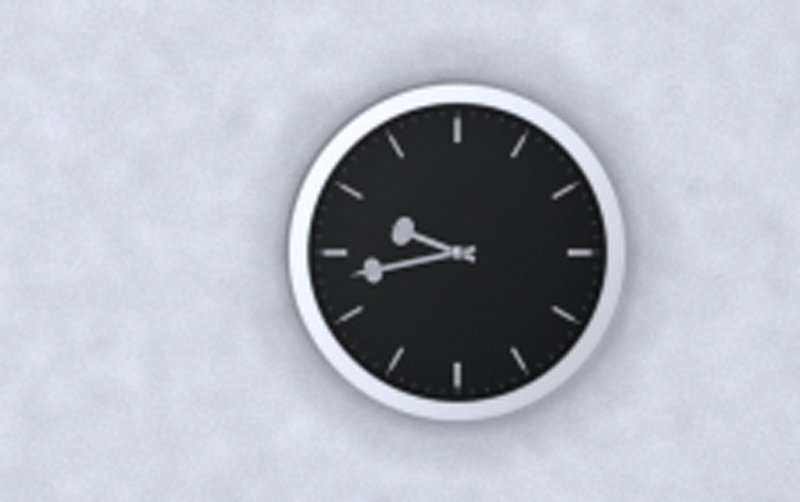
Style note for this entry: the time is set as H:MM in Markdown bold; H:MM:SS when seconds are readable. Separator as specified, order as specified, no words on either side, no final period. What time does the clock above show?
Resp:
**9:43**
